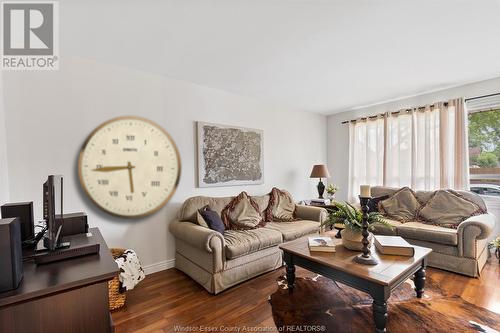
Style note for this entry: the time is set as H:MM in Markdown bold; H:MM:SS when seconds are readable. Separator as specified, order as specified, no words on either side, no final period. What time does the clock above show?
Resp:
**5:44**
